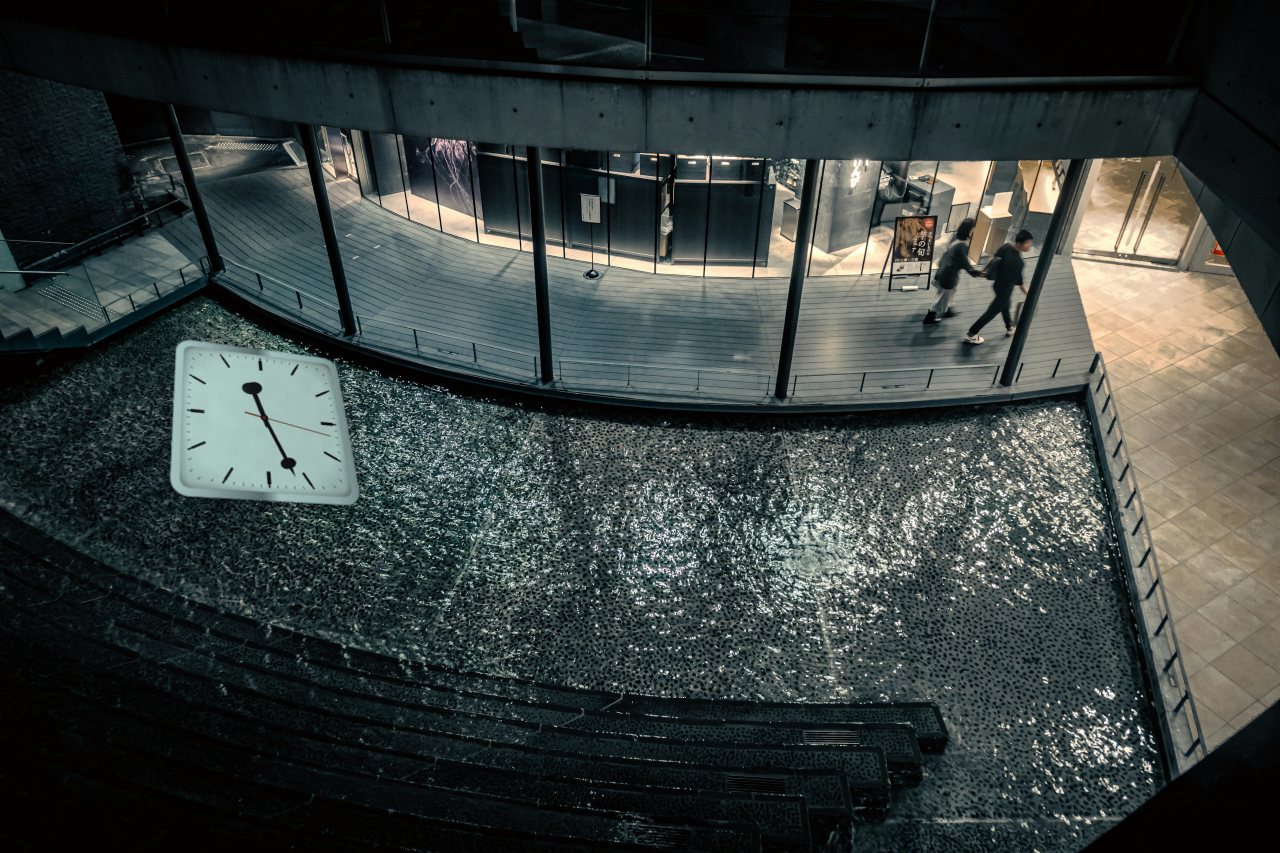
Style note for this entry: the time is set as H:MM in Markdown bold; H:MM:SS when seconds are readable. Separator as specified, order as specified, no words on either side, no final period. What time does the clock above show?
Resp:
**11:26:17**
